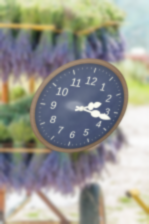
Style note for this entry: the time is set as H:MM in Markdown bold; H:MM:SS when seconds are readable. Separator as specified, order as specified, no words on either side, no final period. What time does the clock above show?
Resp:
**2:17**
